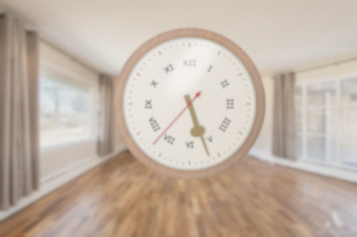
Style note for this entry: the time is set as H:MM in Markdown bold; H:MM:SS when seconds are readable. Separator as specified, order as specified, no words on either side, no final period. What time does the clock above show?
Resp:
**5:26:37**
